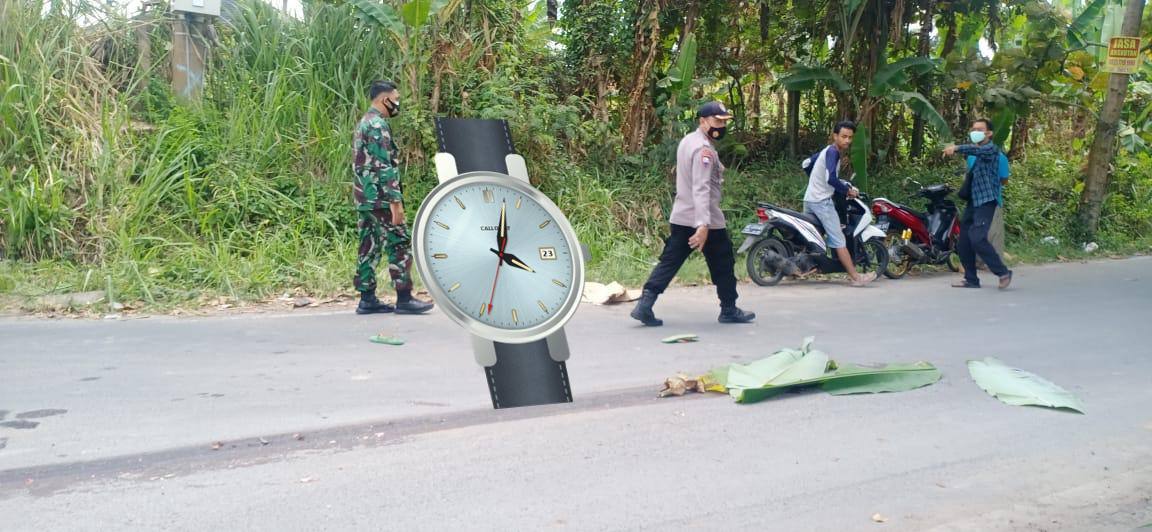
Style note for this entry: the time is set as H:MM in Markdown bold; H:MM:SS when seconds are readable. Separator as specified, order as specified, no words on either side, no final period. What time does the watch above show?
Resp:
**4:02:34**
